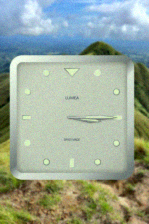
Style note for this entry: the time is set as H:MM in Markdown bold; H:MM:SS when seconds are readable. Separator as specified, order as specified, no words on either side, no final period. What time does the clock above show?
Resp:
**3:15**
